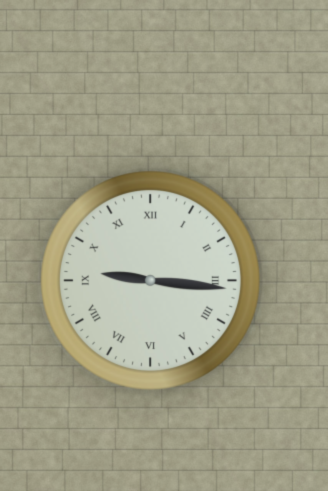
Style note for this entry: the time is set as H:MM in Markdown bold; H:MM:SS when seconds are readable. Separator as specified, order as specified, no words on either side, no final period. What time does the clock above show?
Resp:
**9:16**
